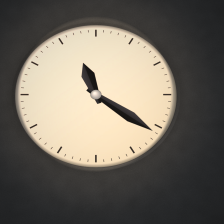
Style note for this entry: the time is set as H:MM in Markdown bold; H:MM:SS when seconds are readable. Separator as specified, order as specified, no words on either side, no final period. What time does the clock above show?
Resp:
**11:21**
